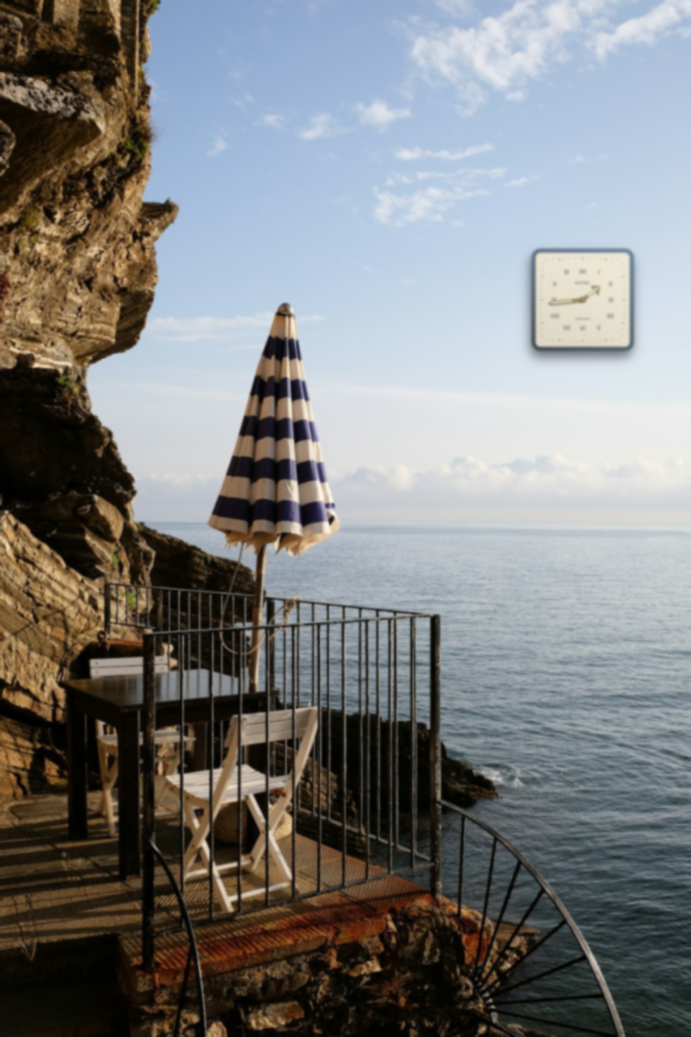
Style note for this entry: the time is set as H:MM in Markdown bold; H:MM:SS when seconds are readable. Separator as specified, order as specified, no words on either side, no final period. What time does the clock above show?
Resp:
**1:44**
